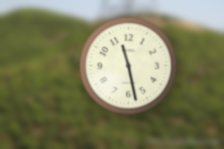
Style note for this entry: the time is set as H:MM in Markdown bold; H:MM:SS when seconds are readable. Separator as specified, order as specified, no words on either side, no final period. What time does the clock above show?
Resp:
**11:28**
